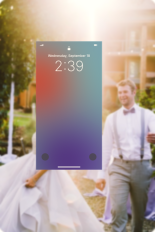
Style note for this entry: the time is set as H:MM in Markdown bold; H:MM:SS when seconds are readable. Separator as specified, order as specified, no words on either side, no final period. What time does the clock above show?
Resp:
**2:39**
